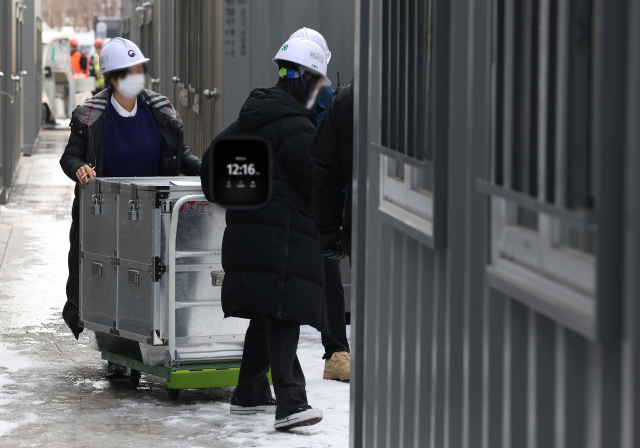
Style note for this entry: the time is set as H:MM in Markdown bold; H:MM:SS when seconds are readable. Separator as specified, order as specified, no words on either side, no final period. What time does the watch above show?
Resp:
**12:16**
